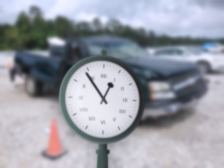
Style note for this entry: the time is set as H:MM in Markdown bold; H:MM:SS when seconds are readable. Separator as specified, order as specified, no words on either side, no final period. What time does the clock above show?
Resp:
**12:54**
